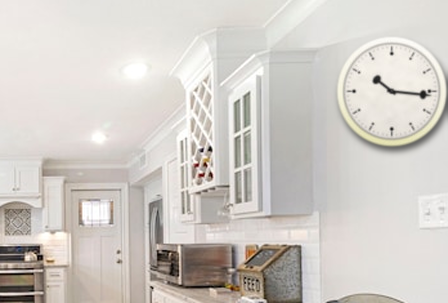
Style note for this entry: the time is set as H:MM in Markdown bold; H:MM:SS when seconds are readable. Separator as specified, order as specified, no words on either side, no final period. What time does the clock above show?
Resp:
**10:16**
